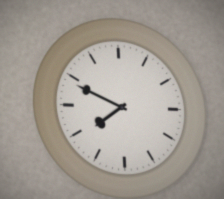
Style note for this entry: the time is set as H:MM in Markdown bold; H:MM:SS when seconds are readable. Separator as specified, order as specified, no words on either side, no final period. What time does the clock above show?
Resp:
**7:49**
